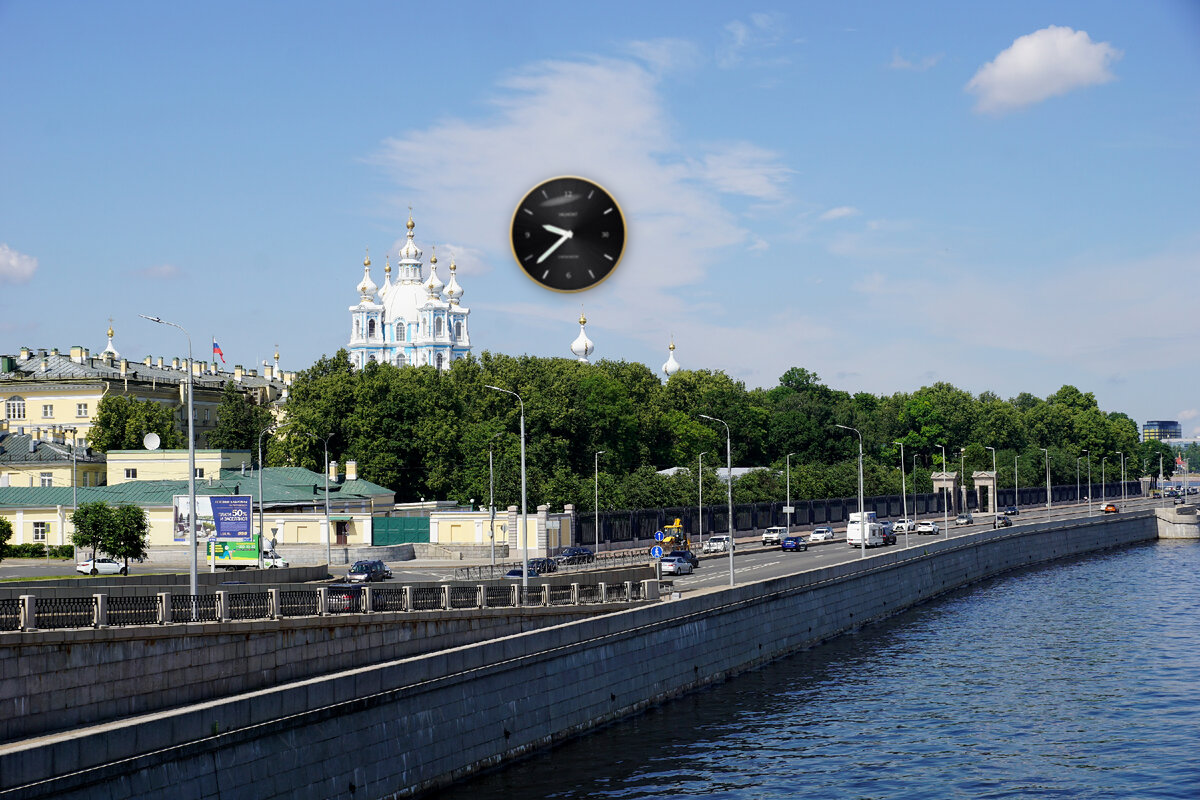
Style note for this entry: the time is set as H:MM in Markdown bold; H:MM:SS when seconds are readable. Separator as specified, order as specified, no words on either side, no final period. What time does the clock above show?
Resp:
**9:38**
